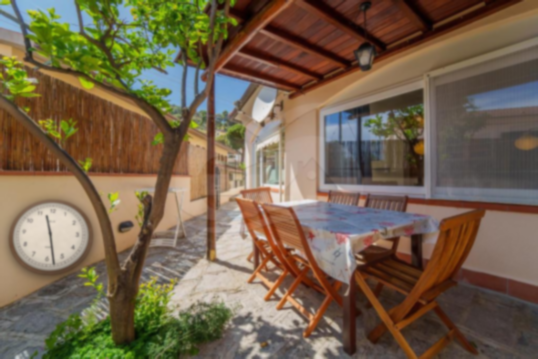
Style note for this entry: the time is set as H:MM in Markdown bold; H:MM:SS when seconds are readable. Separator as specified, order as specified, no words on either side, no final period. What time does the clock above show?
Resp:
**11:28**
